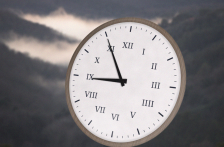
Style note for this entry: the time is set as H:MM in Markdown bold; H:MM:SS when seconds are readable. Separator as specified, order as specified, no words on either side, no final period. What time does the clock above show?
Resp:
**8:55**
